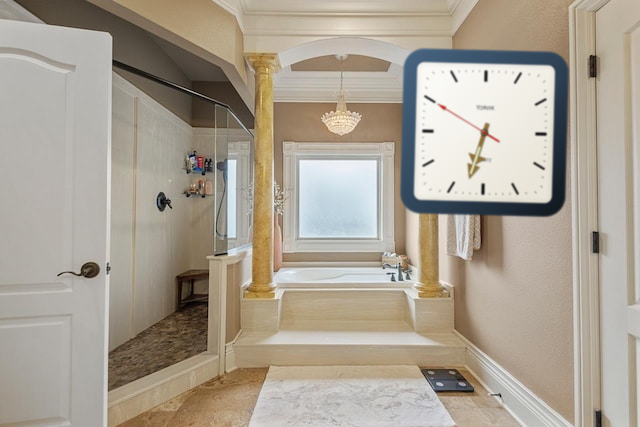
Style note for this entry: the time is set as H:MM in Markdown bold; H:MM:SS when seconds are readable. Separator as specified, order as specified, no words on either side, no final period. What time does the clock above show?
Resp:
**6:32:50**
